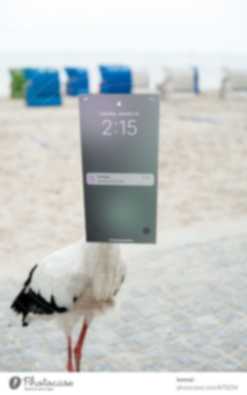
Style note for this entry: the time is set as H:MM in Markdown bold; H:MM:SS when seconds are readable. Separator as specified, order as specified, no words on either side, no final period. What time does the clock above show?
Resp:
**2:15**
